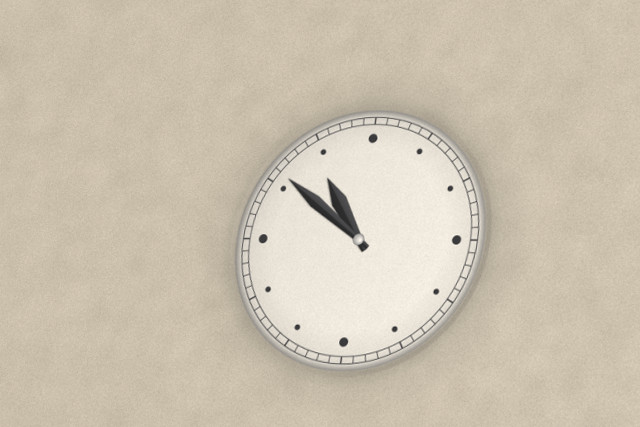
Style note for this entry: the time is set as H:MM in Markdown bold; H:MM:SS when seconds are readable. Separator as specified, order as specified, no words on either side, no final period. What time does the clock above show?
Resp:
**10:51**
